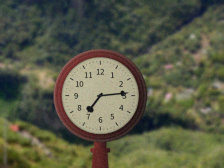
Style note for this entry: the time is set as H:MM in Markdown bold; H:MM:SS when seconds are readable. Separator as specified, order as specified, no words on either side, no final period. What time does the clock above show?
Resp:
**7:14**
